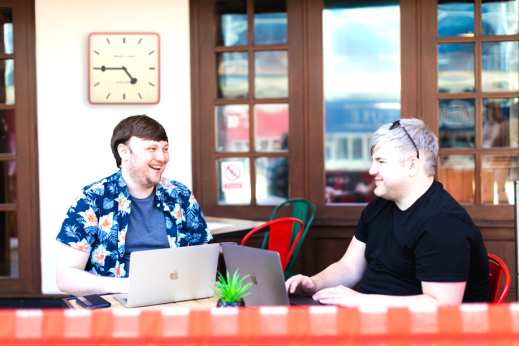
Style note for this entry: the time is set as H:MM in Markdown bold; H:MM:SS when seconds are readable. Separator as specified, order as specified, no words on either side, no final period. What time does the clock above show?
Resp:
**4:45**
